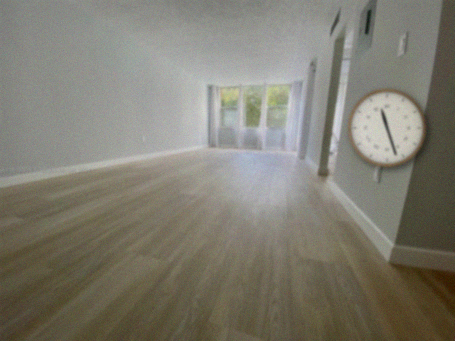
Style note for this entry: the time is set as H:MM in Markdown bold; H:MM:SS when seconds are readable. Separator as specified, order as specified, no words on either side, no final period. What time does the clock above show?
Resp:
**11:27**
